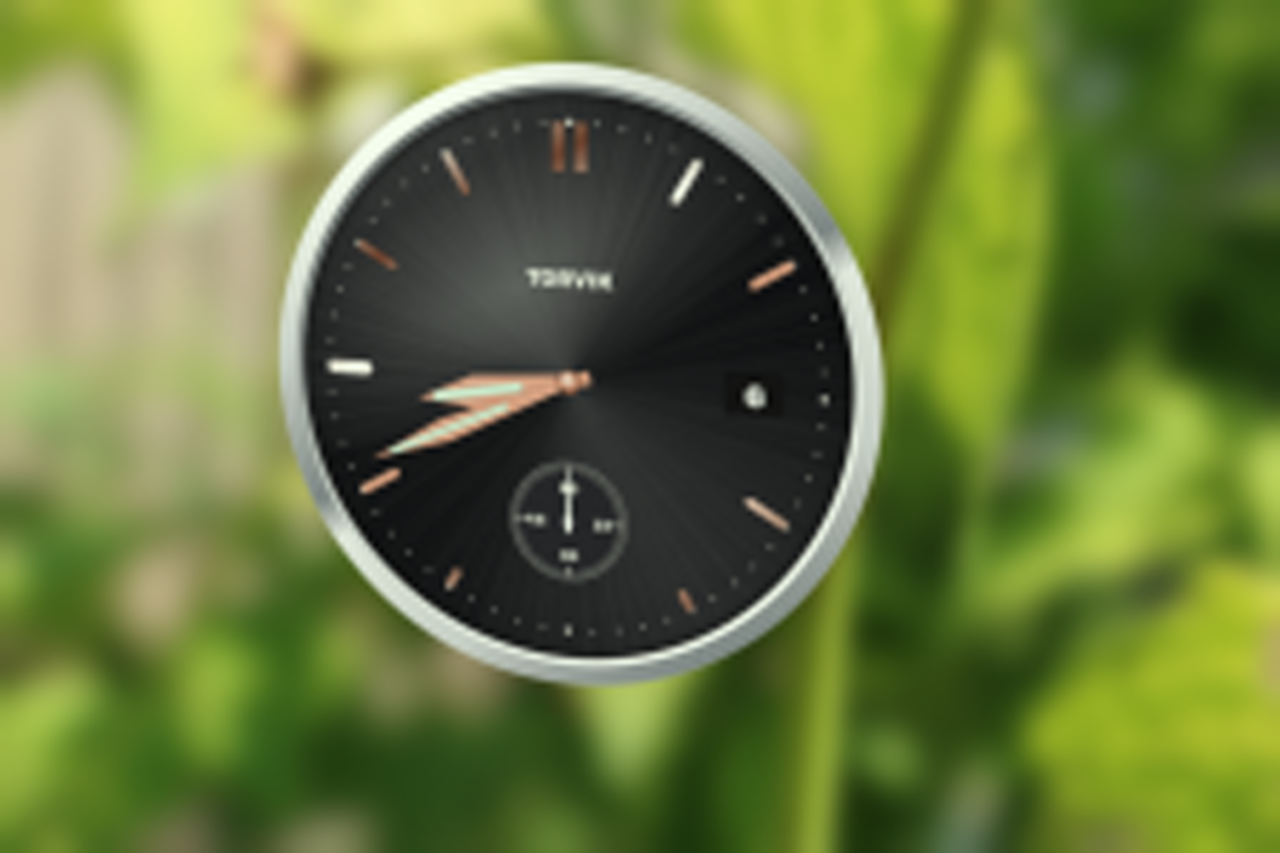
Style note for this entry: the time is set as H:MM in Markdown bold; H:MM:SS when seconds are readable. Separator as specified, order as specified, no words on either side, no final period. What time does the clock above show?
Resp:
**8:41**
